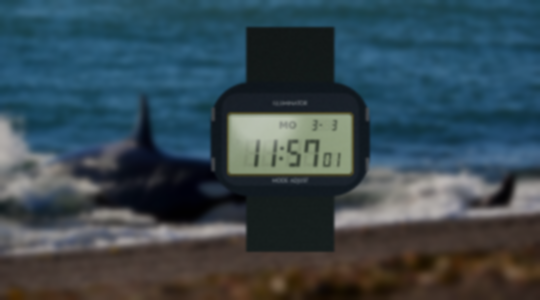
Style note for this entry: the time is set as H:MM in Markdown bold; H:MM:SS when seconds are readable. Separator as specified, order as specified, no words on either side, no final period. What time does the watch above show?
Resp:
**11:57:01**
